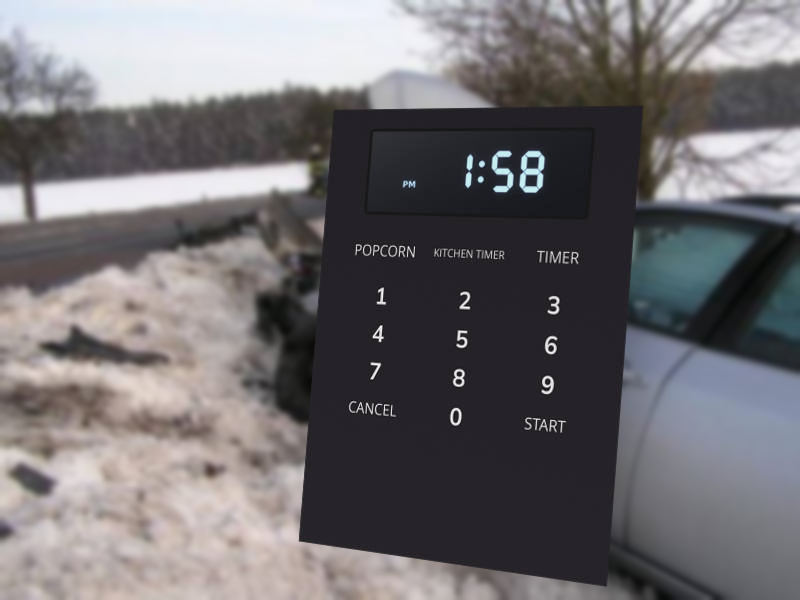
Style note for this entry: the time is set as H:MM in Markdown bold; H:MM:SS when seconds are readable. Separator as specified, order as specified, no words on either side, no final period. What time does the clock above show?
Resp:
**1:58**
